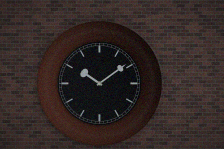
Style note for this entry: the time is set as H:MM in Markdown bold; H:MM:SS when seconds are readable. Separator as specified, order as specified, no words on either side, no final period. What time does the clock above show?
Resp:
**10:09**
